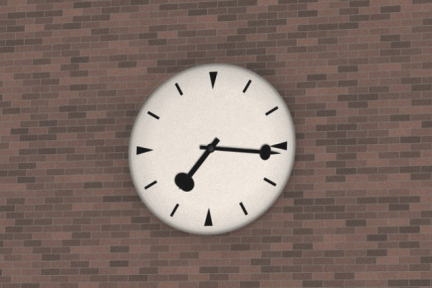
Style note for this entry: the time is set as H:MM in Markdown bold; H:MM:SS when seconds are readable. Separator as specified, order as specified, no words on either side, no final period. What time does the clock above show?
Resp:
**7:16**
